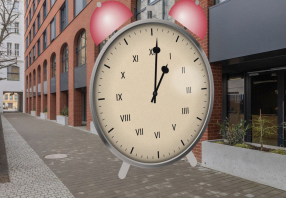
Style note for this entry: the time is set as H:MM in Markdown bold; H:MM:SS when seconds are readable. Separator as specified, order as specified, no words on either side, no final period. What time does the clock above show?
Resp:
**1:01**
